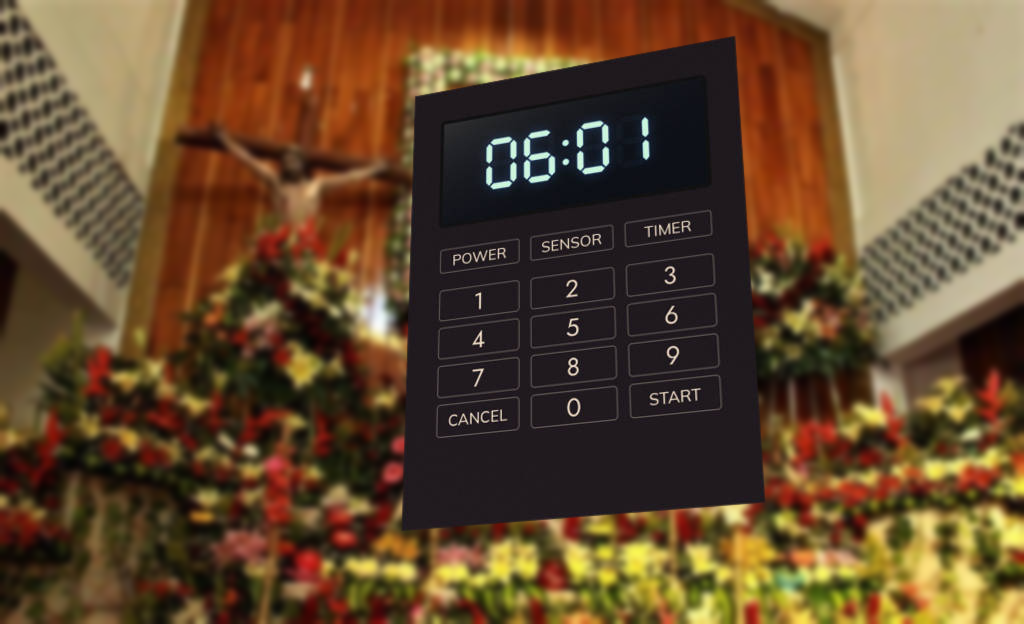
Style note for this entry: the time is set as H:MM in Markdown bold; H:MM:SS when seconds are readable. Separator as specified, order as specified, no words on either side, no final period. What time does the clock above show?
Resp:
**6:01**
